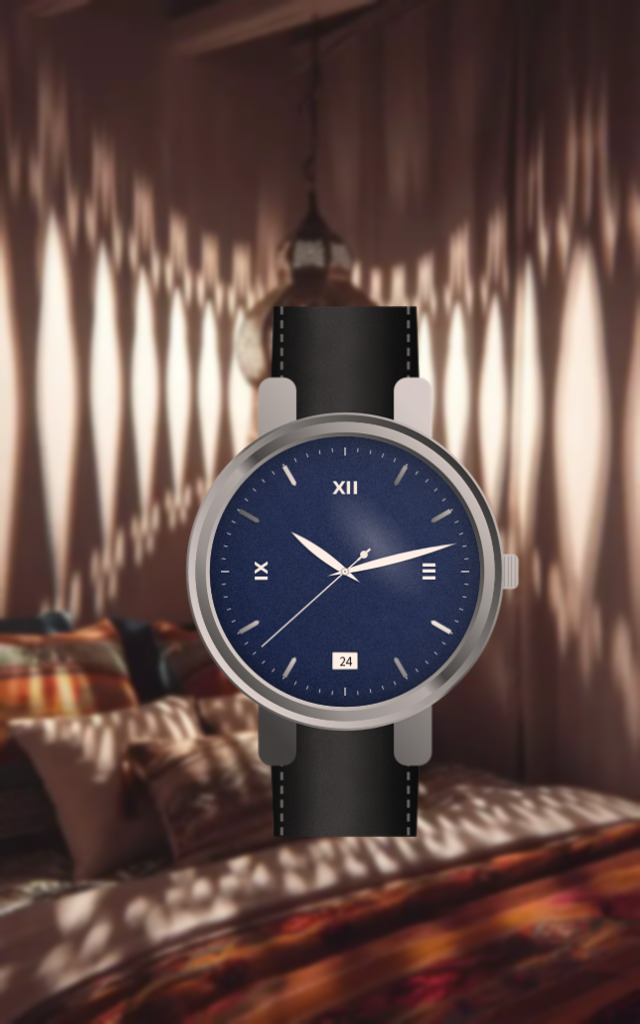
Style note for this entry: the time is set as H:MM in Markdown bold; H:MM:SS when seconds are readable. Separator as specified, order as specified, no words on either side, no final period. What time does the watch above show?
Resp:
**10:12:38**
